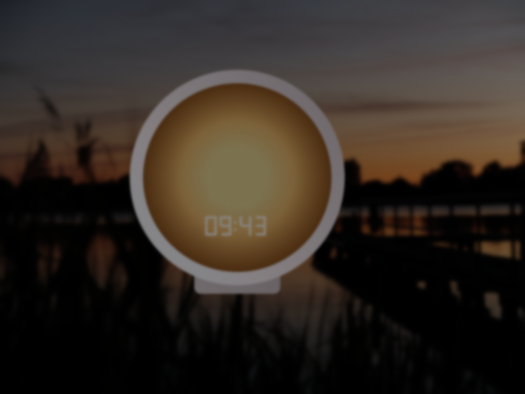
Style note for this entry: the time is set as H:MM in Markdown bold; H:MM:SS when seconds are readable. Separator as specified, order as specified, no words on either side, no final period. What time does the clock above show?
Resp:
**9:43**
